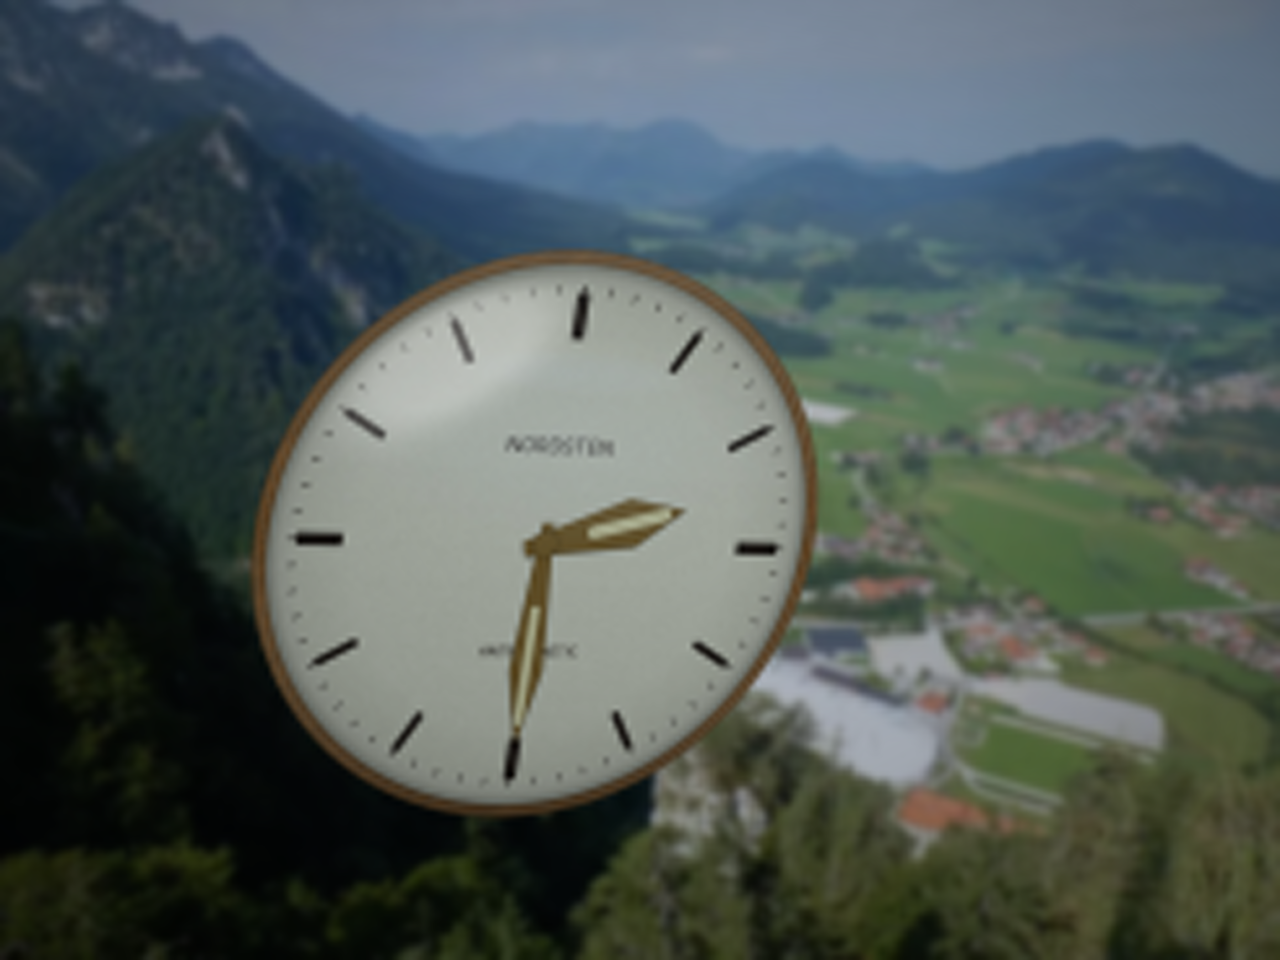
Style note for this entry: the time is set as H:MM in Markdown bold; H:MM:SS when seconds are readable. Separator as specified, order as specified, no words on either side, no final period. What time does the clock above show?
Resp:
**2:30**
